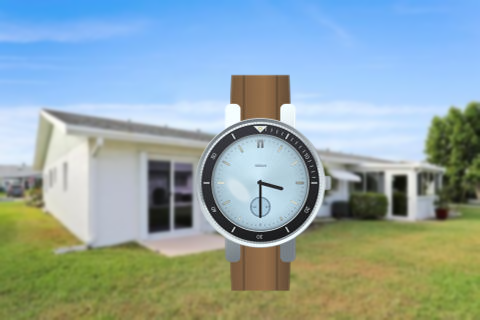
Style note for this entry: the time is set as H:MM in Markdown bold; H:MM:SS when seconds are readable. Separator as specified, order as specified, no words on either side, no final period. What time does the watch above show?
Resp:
**3:30**
